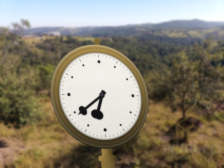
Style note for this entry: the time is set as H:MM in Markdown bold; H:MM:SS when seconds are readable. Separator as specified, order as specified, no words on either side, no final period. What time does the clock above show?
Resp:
**6:39**
